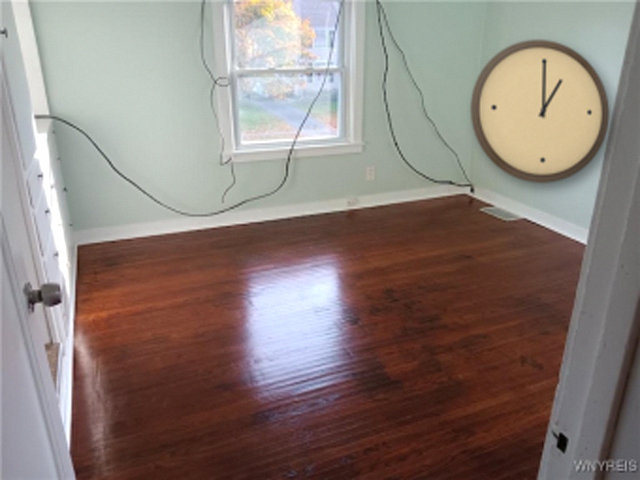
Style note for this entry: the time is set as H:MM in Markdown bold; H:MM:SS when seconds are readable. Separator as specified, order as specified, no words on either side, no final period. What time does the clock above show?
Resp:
**1:00**
